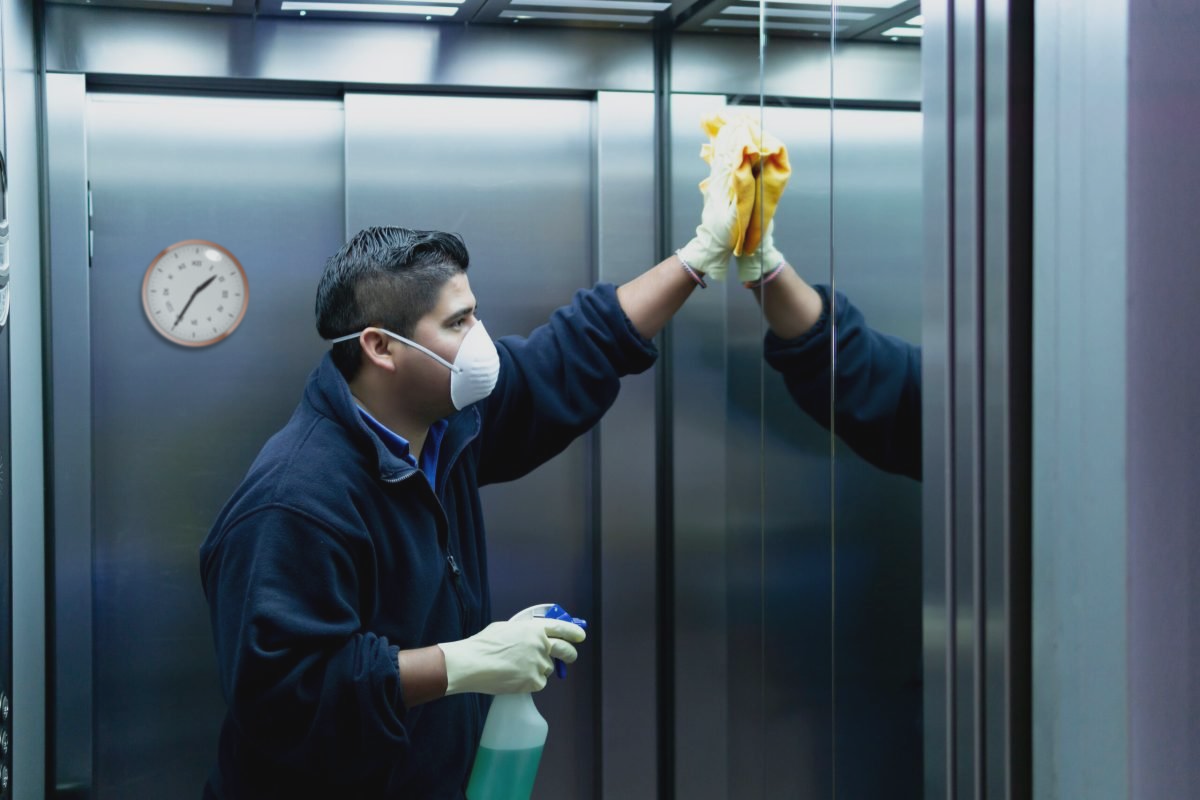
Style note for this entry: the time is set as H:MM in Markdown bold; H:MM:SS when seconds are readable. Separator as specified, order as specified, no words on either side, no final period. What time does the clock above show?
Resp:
**1:35**
